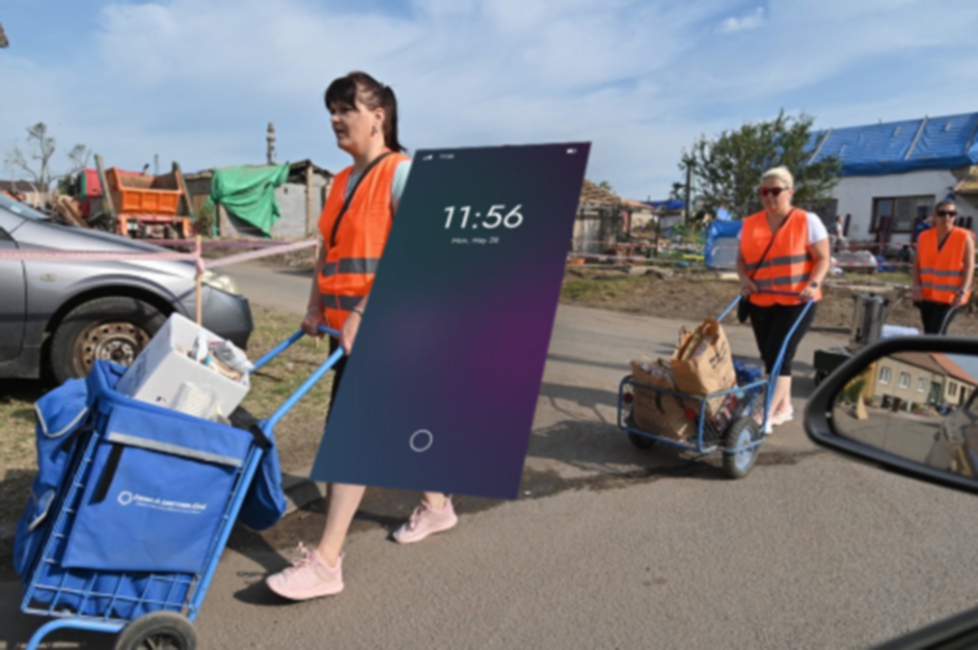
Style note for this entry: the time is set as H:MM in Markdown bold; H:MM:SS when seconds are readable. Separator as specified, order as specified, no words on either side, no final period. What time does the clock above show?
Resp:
**11:56**
